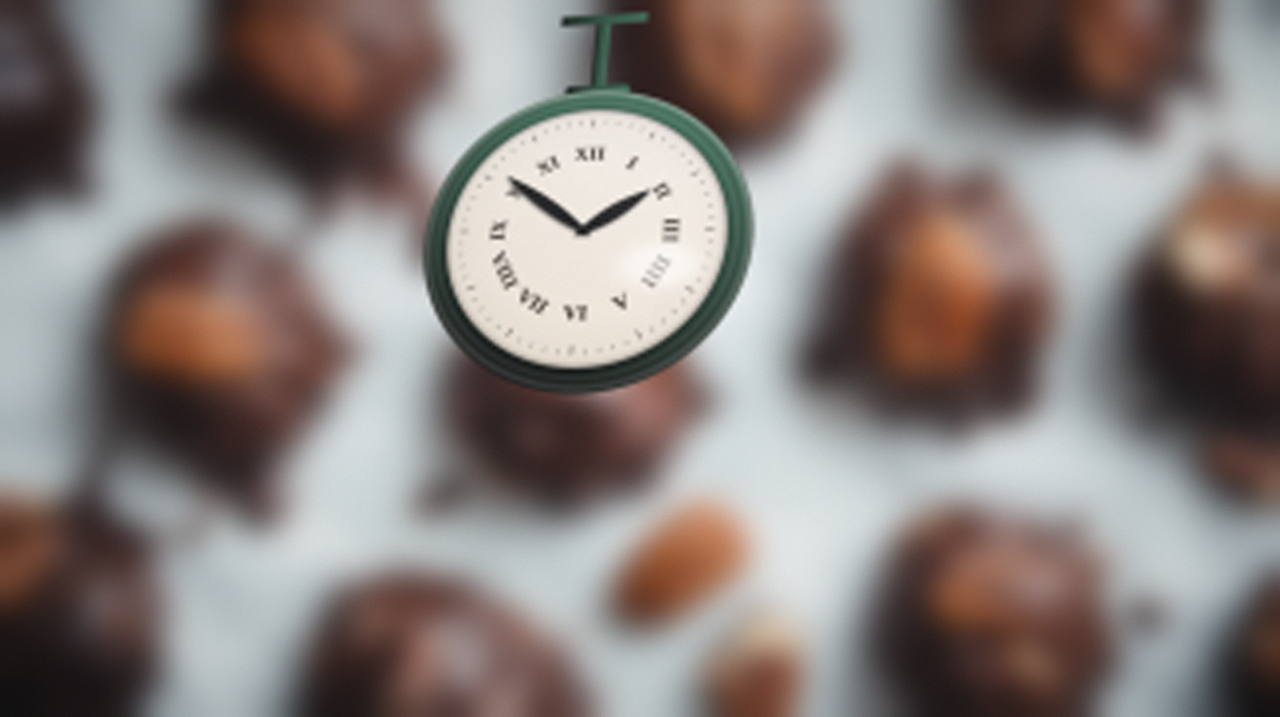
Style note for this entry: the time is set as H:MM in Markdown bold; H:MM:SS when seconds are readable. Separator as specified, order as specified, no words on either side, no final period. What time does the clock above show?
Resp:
**1:51**
